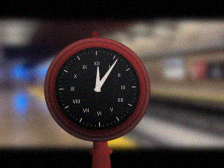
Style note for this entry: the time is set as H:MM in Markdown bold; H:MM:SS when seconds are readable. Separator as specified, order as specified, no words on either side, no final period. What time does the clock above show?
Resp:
**12:06**
